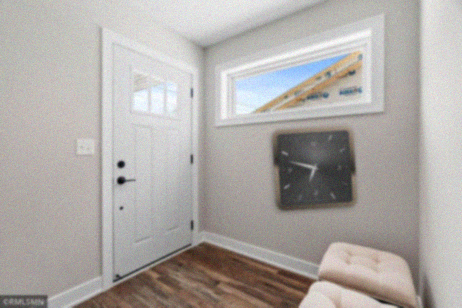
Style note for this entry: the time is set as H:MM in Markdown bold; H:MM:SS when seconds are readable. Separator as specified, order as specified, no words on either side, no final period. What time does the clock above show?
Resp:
**6:48**
